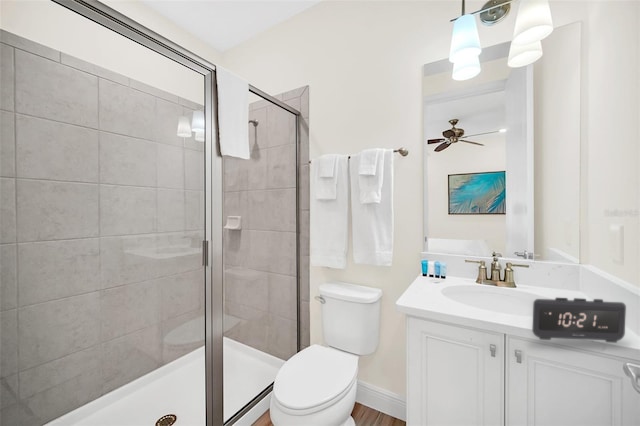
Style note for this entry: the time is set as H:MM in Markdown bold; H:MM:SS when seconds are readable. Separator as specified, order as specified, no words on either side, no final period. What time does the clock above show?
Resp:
**10:21**
